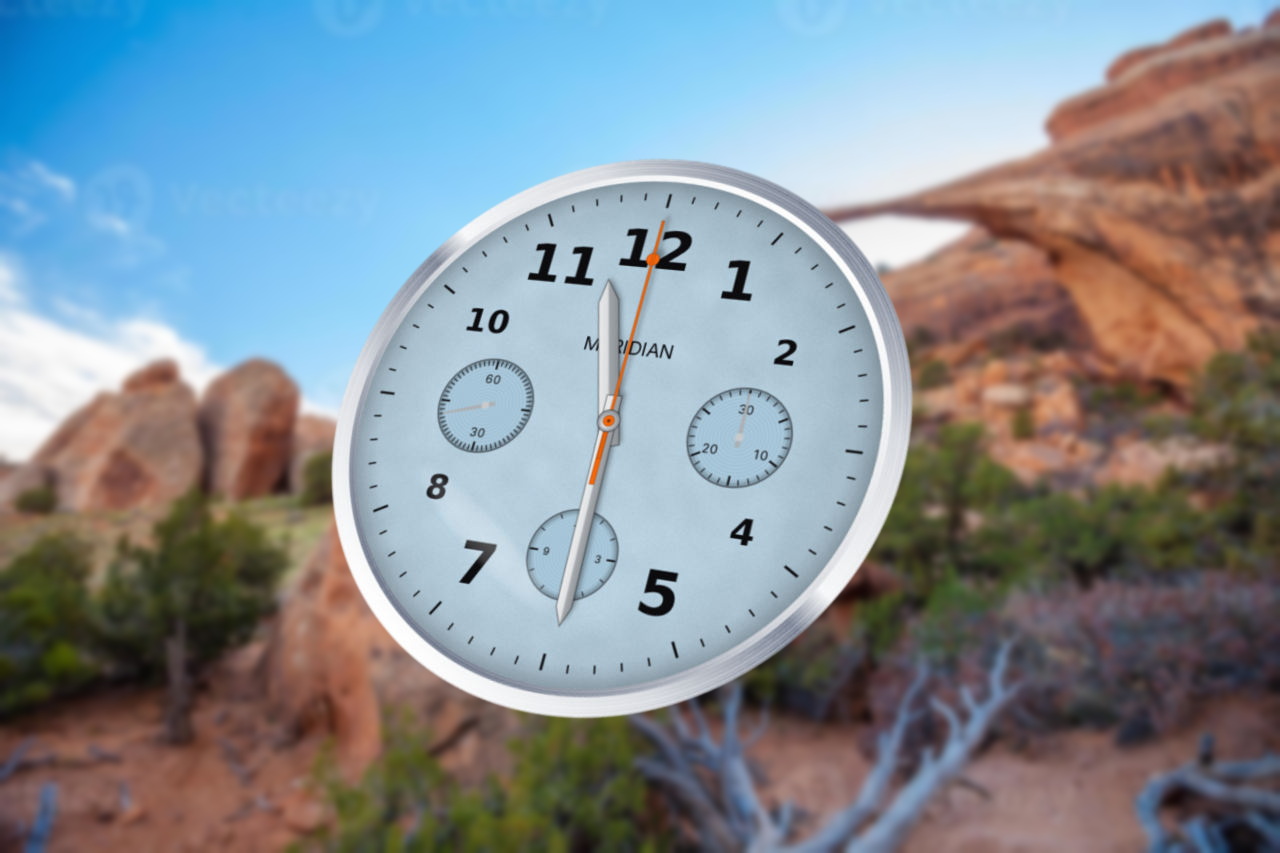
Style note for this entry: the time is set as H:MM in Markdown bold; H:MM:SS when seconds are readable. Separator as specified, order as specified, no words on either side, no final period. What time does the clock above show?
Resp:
**11:29:42**
